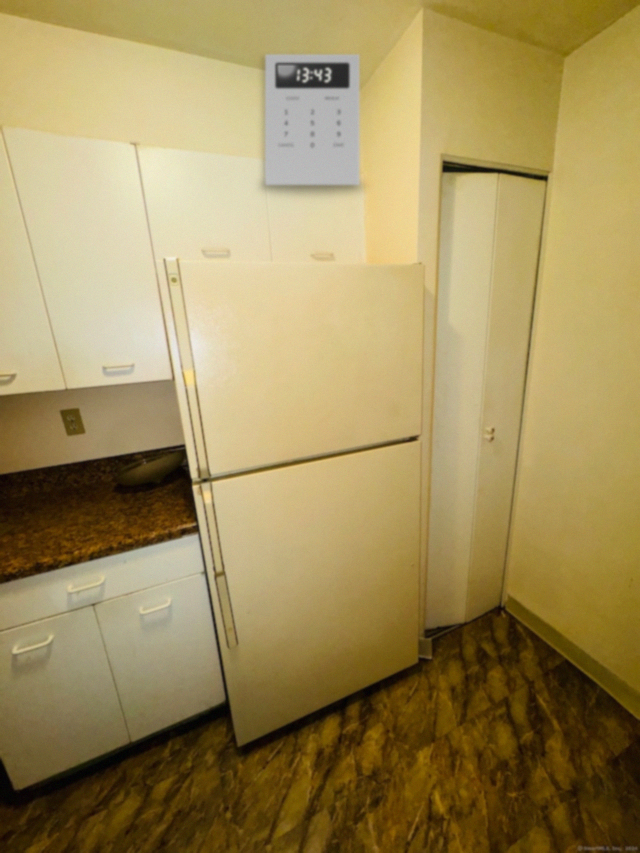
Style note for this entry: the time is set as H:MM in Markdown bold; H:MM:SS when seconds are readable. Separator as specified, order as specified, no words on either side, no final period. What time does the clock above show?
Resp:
**13:43**
